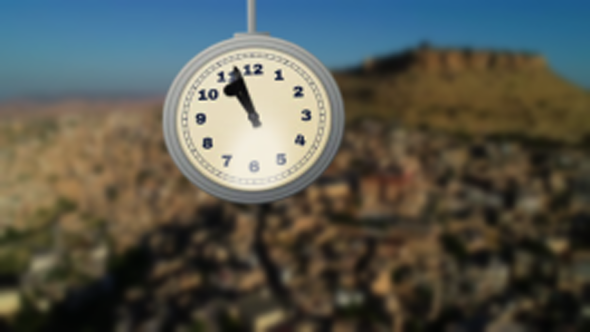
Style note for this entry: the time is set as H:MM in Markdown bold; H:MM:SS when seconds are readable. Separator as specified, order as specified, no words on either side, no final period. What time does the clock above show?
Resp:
**10:57**
